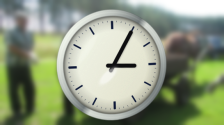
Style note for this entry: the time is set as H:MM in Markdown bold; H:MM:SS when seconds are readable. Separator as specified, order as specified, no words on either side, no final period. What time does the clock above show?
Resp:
**3:05**
